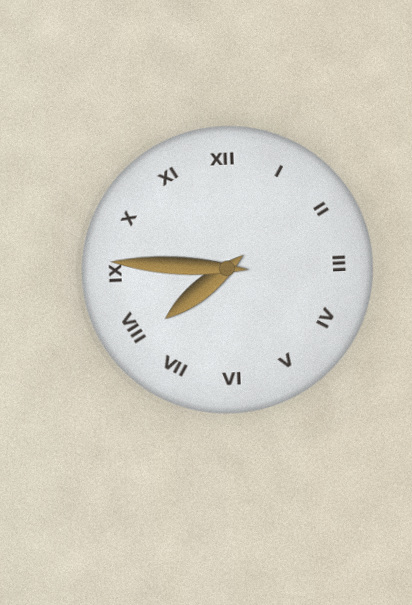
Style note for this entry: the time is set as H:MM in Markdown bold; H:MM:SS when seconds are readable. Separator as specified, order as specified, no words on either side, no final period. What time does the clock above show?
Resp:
**7:46**
